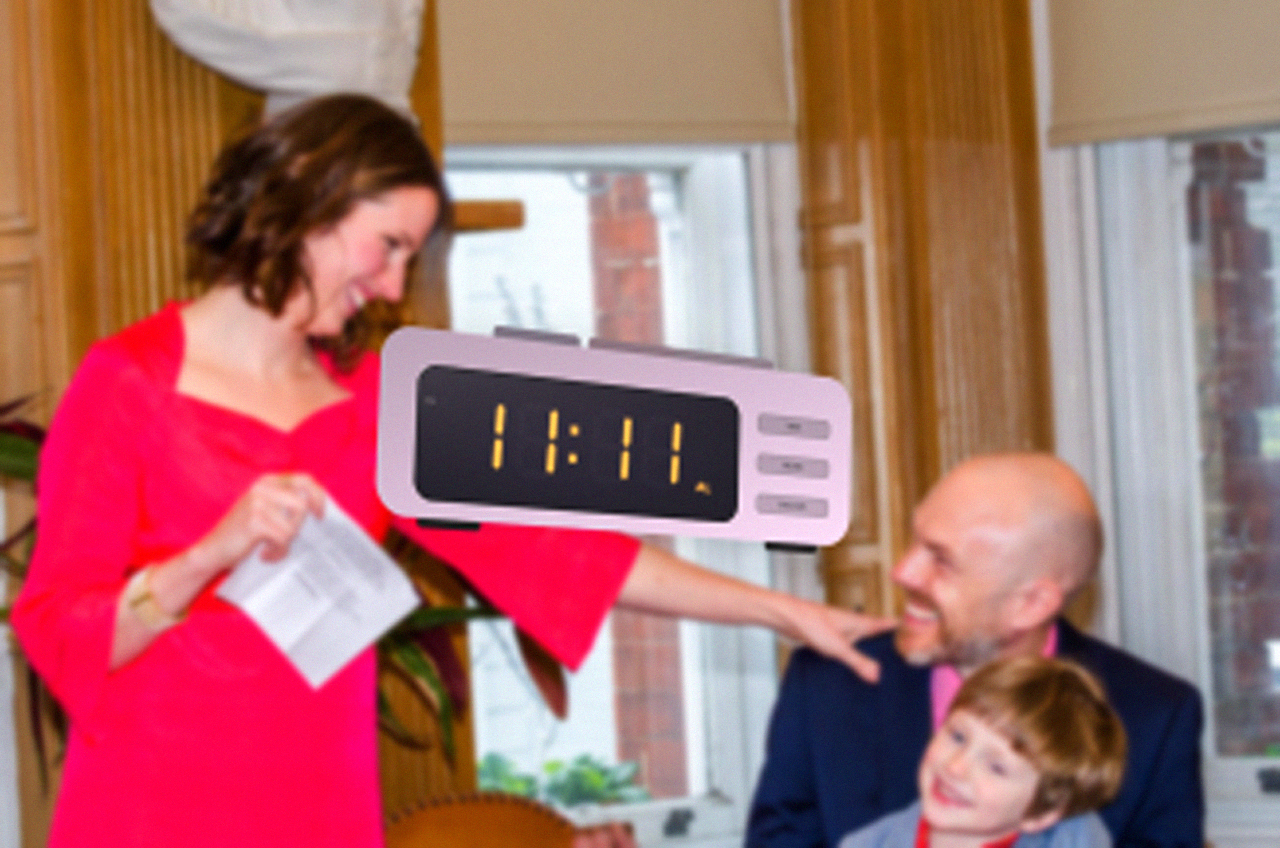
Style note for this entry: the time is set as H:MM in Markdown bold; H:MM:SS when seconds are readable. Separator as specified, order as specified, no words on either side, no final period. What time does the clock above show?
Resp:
**11:11**
